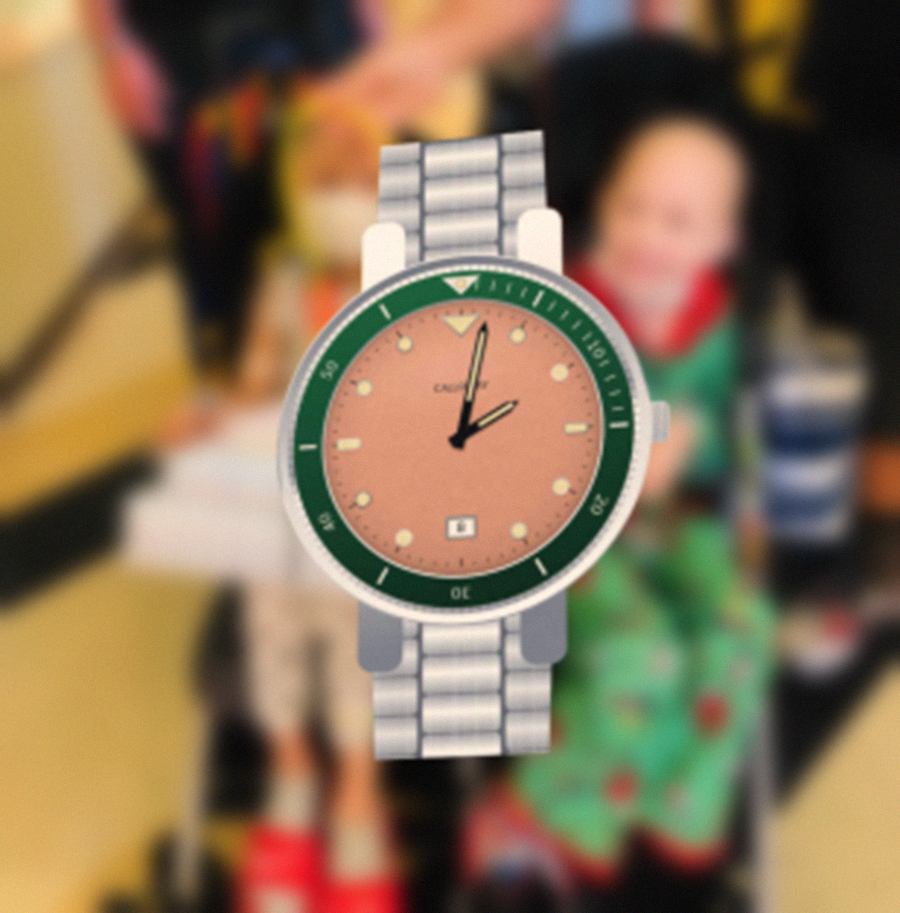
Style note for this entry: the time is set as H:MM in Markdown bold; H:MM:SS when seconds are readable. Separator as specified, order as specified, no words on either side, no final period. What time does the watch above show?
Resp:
**2:02**
